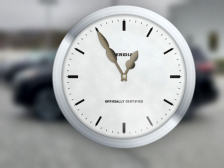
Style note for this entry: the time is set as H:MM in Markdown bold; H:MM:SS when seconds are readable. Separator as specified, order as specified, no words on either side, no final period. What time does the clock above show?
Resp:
**12:55**
